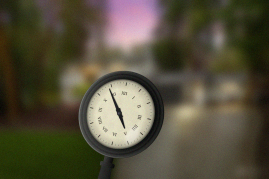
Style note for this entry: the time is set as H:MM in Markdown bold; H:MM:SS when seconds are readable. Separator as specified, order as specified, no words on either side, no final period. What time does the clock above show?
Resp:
**4:54**
